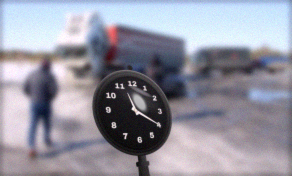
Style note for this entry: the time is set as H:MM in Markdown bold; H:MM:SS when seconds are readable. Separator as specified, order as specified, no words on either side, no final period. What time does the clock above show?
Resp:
**11:20**
